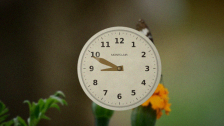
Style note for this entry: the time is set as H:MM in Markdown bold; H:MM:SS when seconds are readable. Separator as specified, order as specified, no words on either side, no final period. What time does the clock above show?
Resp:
**8:49**
